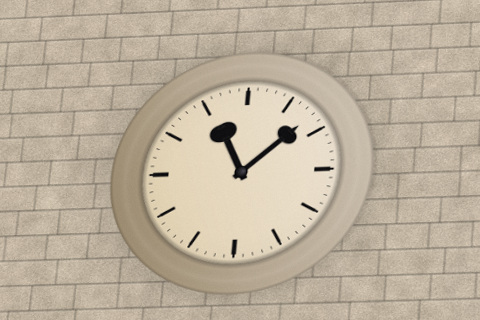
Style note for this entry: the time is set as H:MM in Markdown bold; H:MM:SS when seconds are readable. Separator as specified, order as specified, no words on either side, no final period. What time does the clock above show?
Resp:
**11:08**
